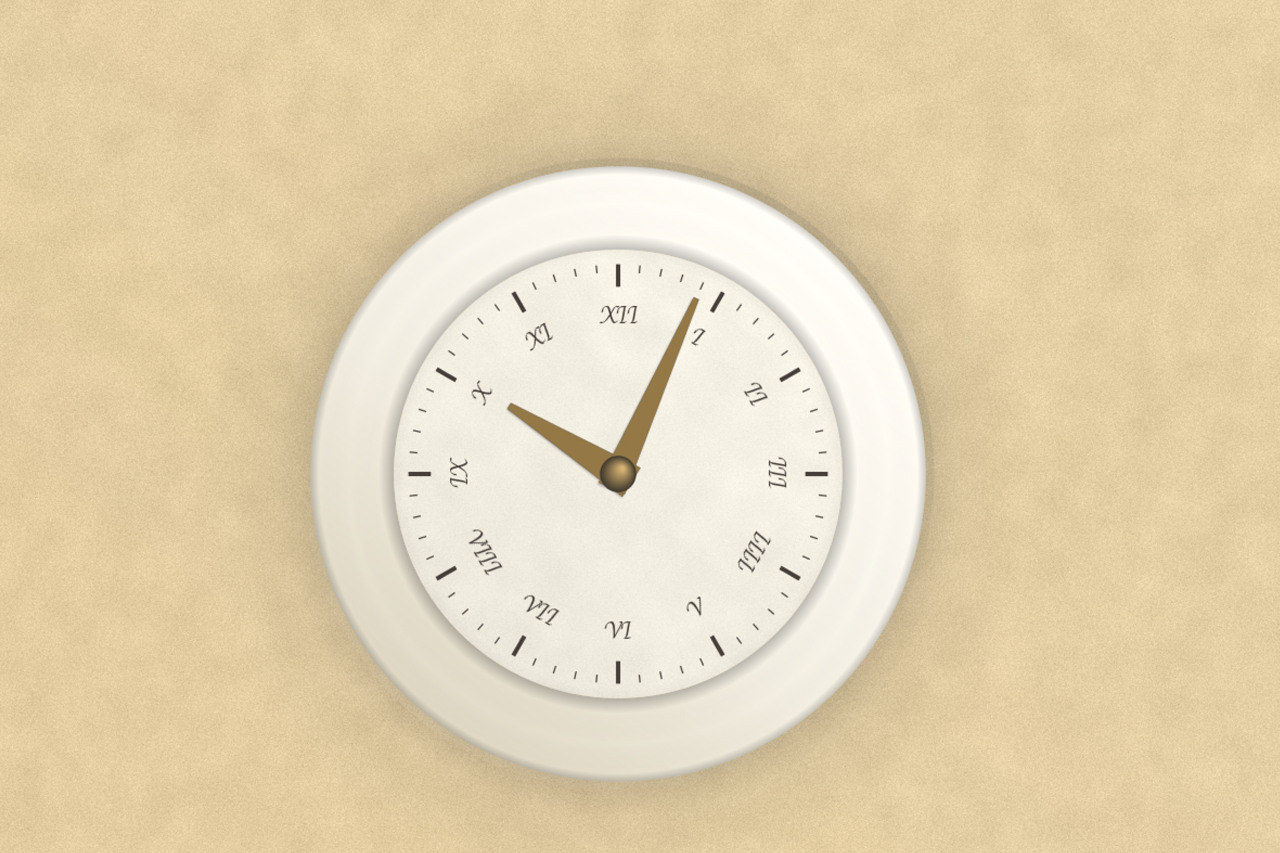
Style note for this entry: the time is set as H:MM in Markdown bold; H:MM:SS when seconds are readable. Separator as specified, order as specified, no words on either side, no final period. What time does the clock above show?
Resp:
**10:04**
